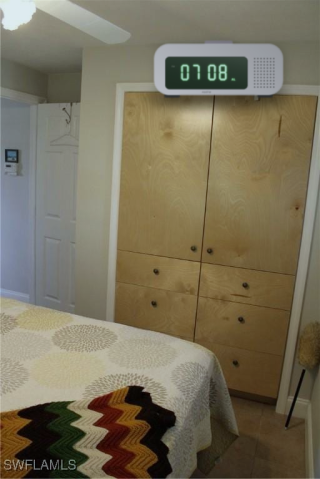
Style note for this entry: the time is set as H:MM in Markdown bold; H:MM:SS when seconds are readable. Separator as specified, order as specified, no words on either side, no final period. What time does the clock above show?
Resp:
**7:08**
